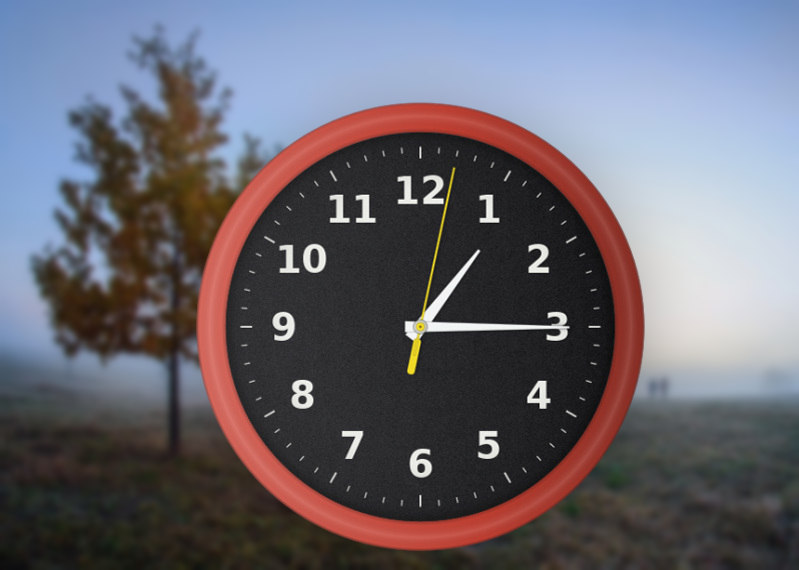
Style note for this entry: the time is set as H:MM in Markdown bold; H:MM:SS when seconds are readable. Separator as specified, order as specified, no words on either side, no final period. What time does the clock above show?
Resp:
**1:15:02**
